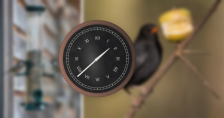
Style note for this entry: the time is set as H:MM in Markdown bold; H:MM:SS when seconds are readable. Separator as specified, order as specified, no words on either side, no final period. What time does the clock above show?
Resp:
**1:38**
